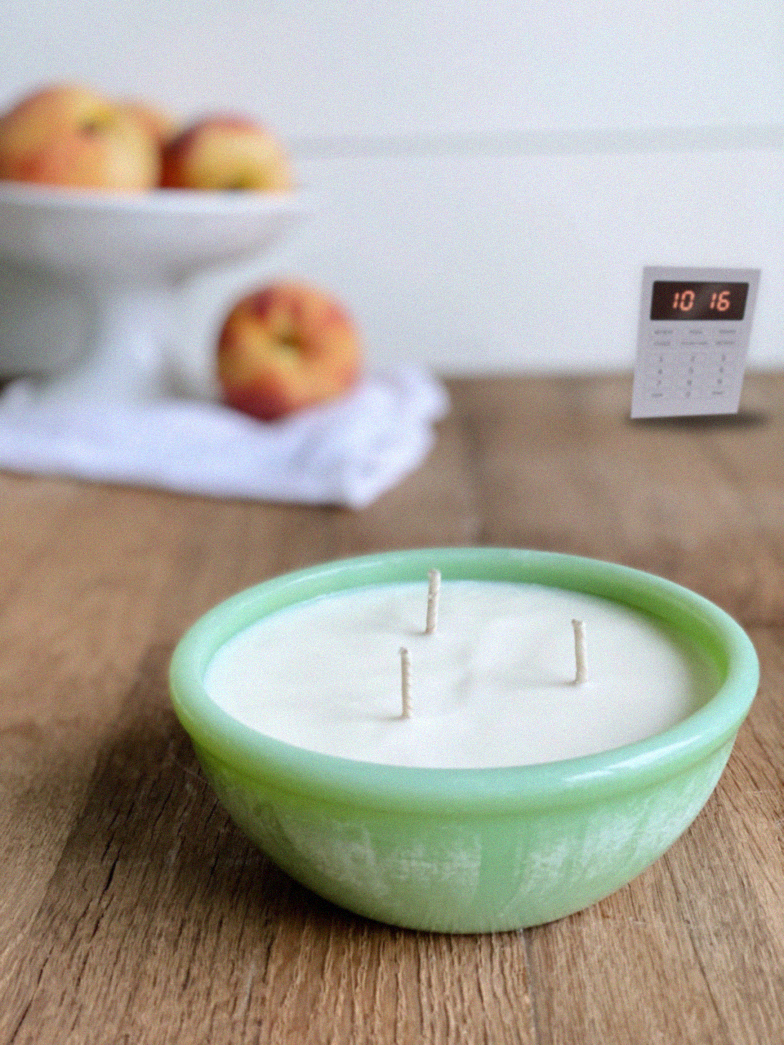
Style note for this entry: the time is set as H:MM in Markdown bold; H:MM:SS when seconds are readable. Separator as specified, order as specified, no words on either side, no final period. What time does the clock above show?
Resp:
**10:16**
